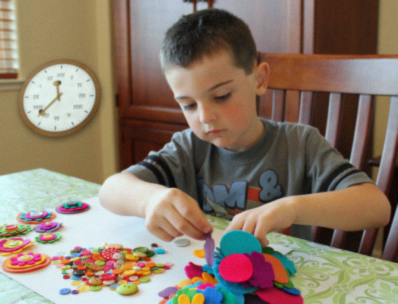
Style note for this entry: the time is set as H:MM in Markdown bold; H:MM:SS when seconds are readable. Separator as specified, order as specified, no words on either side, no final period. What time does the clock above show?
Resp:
**11:37**
